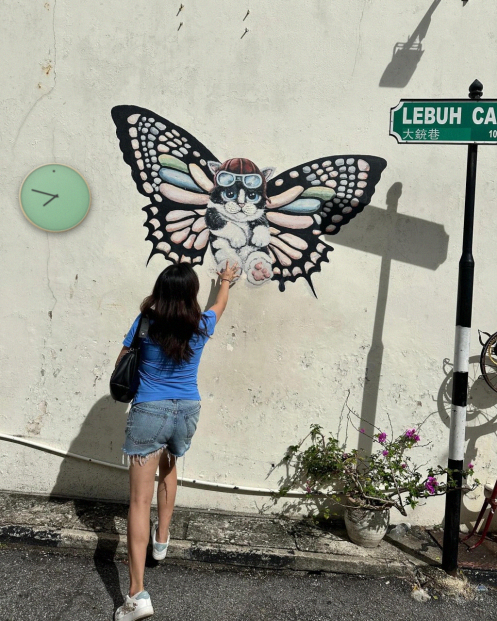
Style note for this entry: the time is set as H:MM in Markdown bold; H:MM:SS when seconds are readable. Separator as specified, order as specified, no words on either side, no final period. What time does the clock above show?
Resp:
**7:48**
